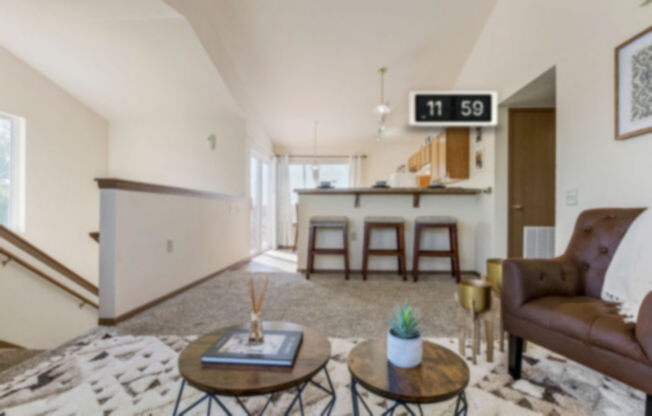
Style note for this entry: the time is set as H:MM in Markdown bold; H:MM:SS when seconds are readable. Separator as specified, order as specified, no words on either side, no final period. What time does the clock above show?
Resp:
**11:59**
